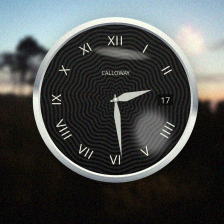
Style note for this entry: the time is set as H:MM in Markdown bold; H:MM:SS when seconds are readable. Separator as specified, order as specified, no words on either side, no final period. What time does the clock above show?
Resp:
**2:29**
